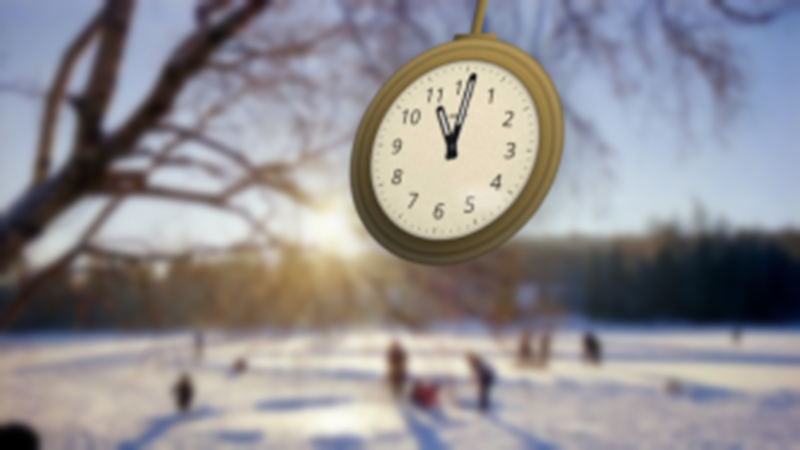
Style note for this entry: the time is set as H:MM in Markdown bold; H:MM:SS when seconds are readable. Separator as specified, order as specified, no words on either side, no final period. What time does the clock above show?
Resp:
**11:01**
